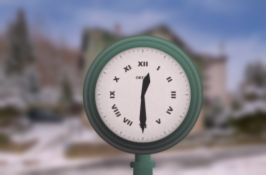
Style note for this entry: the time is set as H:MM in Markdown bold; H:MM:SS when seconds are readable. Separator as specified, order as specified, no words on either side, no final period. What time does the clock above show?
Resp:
**12:30**
